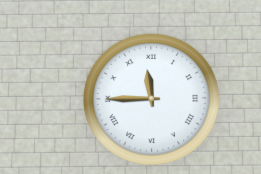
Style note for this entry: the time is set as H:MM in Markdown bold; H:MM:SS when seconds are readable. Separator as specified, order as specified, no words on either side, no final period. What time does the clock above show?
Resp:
**11:45**
